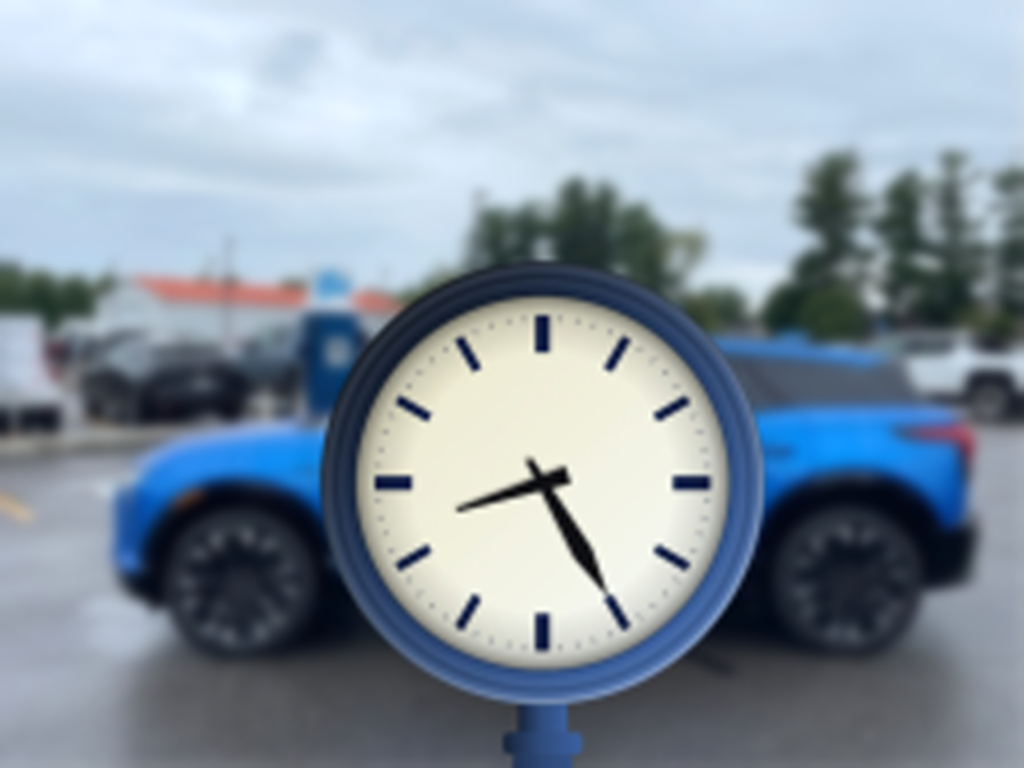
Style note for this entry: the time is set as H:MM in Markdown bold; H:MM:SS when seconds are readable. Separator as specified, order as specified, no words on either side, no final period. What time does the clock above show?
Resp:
**8:25**
